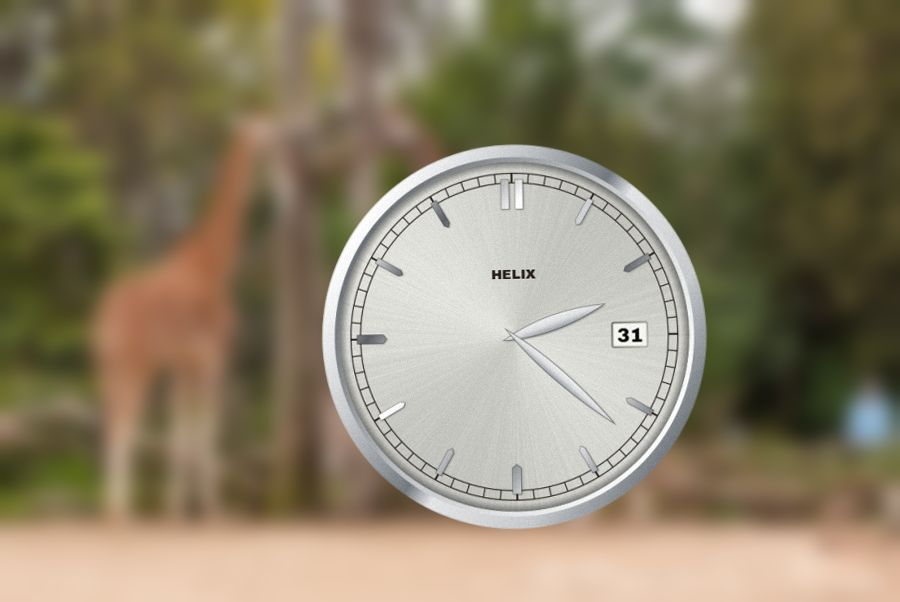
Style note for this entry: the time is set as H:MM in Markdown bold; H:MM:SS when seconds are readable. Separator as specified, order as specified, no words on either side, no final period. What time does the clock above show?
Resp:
**2:22**
